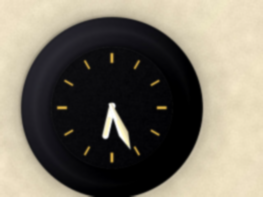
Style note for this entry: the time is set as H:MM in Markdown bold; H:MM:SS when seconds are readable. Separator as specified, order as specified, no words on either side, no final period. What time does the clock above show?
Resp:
**6:26**
